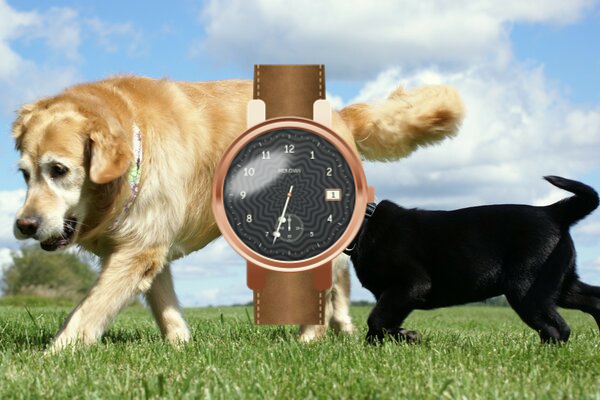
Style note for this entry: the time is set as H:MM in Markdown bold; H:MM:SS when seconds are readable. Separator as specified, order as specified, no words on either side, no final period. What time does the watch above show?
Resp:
**6:33**
